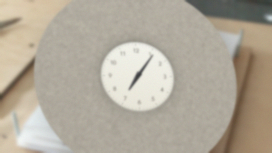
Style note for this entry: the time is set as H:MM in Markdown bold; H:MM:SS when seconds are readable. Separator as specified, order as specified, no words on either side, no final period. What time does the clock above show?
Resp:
**7:06**
